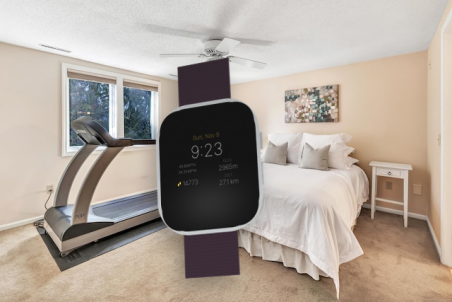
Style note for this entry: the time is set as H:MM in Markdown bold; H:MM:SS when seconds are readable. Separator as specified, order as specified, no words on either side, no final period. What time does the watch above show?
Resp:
**9:23**
